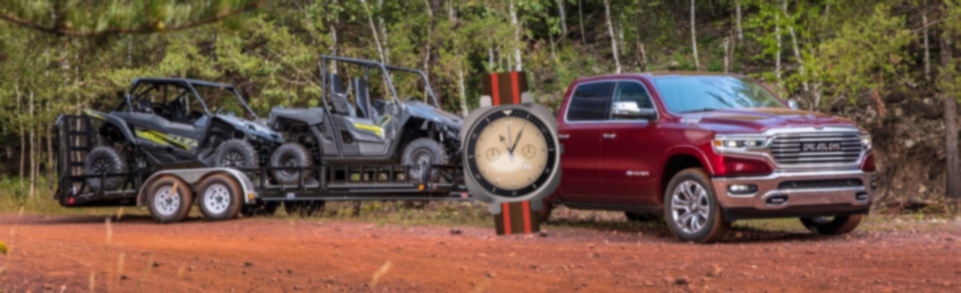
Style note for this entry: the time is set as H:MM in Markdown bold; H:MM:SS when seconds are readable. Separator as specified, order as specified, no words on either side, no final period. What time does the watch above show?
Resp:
**11:05**
